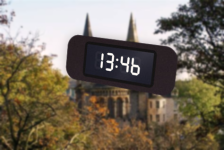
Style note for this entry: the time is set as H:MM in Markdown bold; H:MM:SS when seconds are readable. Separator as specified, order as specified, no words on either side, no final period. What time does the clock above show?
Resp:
**13:46**
